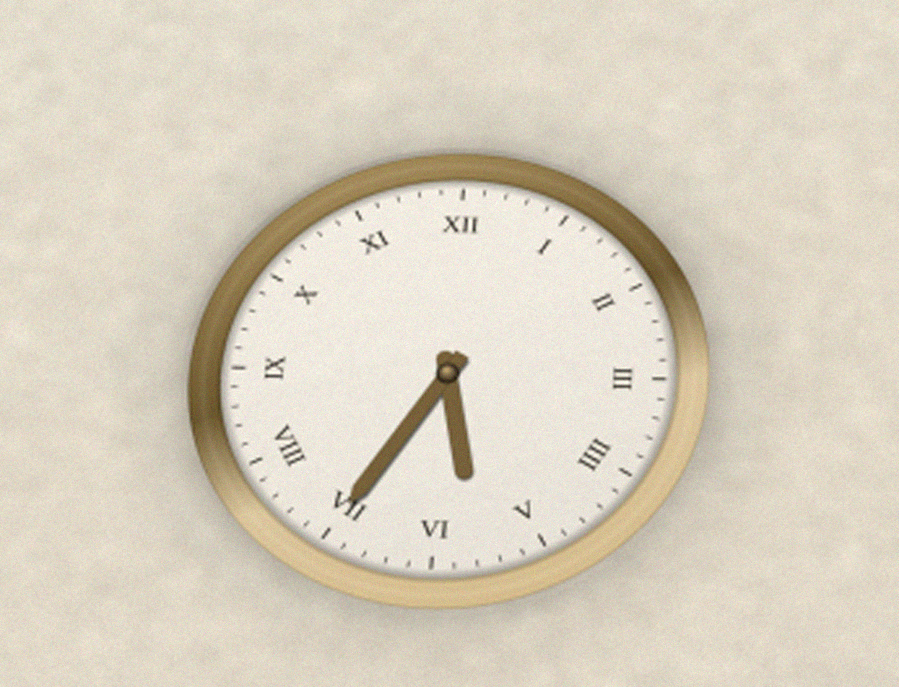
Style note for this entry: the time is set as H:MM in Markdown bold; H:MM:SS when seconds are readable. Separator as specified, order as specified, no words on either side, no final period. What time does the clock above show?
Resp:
**5:35**
